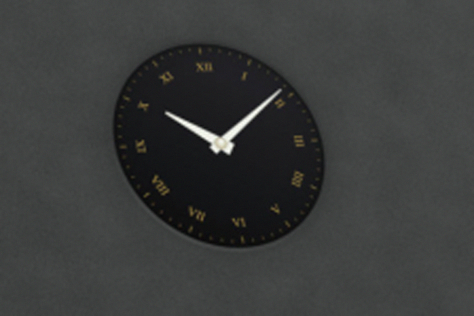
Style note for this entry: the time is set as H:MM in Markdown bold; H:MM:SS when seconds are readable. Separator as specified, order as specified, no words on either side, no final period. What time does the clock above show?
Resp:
**10:09**
